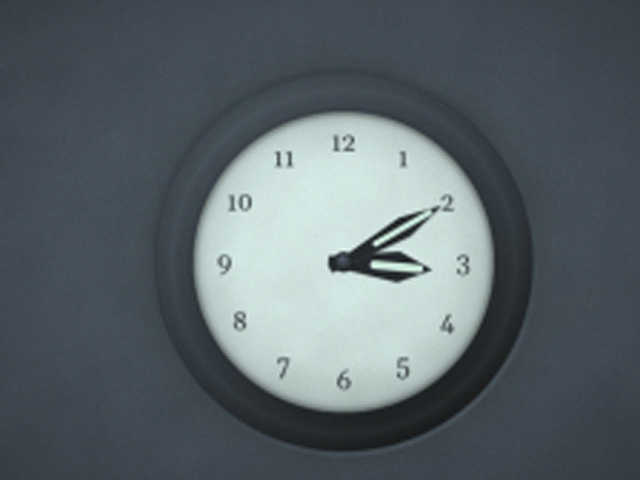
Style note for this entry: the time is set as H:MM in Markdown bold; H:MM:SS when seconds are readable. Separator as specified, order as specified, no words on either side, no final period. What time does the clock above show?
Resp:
**3:10**
